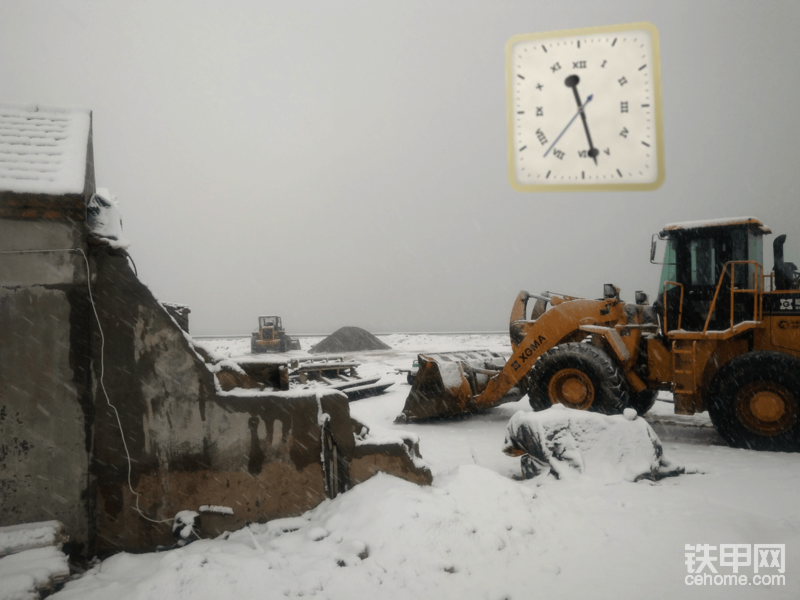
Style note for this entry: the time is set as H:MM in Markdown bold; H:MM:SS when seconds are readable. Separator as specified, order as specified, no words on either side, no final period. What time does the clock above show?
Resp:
**11:27:37**
